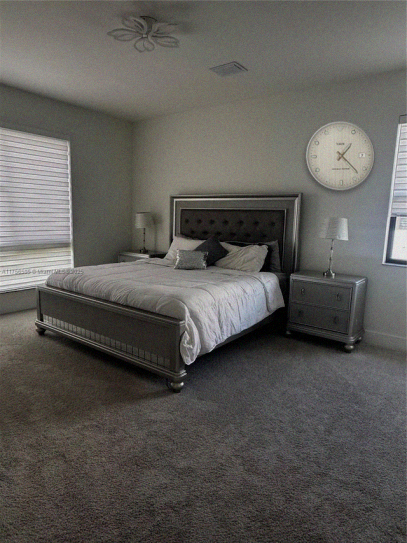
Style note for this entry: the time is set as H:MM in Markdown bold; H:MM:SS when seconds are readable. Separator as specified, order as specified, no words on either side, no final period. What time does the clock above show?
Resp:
**1:23**
